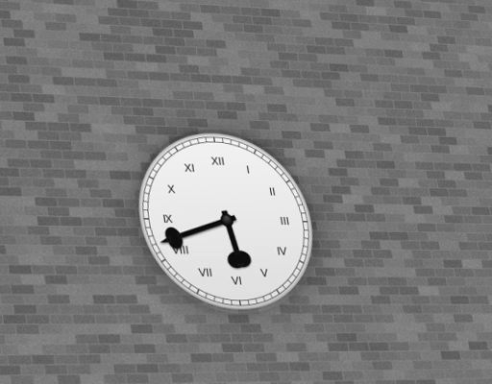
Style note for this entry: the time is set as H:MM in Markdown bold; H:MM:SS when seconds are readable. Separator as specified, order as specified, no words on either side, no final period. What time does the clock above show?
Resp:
**5:42**
